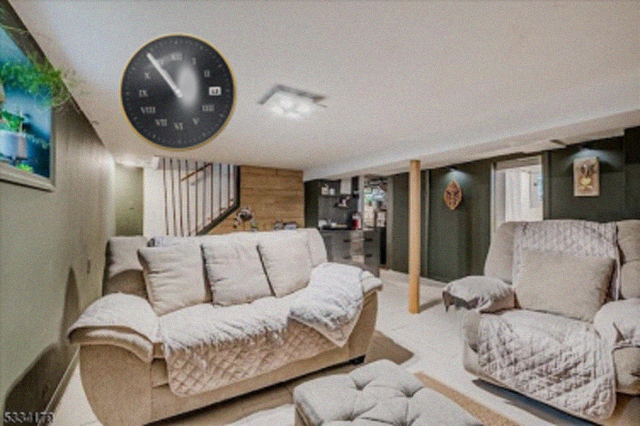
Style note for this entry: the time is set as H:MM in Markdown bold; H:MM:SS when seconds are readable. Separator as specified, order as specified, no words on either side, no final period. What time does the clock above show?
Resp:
**10:54**
